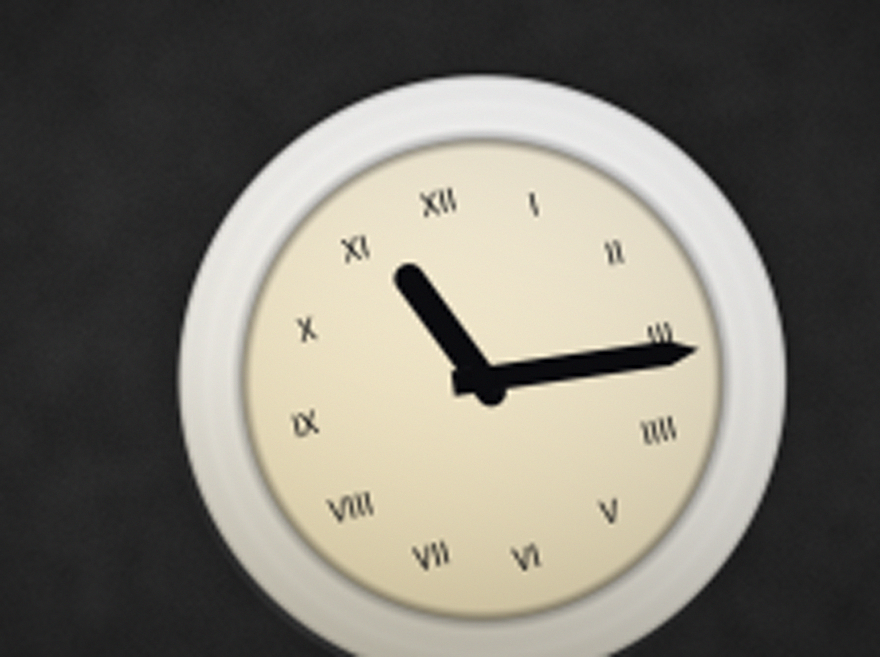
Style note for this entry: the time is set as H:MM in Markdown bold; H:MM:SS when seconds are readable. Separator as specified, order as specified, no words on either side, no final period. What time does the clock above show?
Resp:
**11:16**
